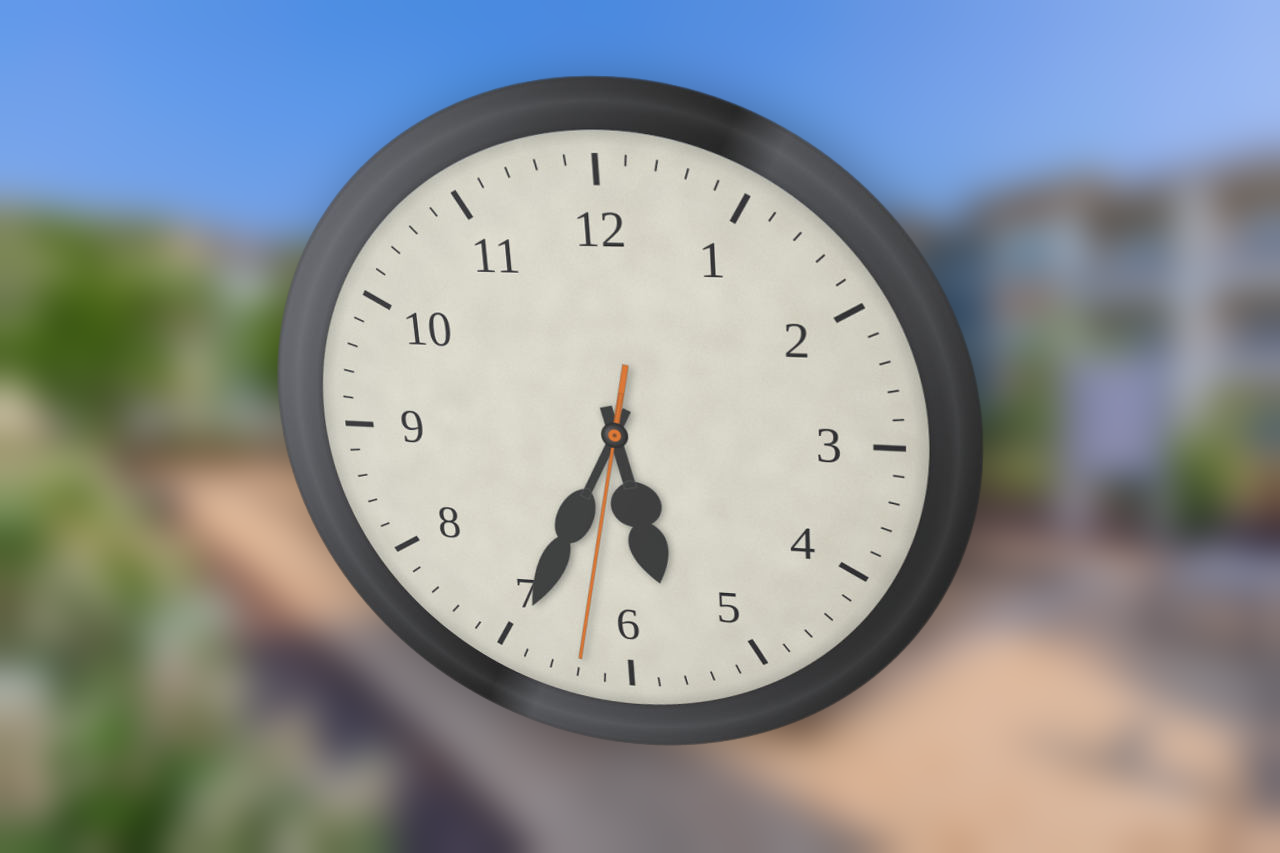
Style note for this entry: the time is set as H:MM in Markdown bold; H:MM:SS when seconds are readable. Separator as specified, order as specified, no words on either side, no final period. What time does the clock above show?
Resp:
**5:34:32**
